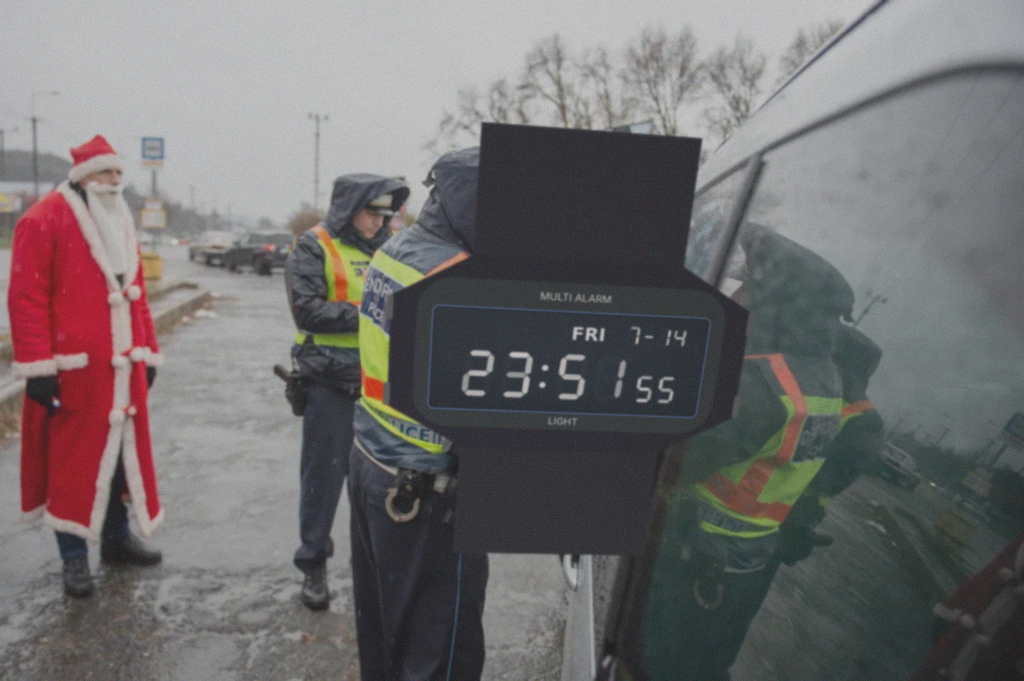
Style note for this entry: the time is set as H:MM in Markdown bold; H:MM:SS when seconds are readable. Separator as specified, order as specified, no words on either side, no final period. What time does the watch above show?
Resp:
**23:51:55**
